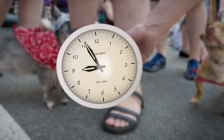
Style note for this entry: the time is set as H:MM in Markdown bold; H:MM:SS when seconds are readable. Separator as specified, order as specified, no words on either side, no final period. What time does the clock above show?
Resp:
**8:56**
